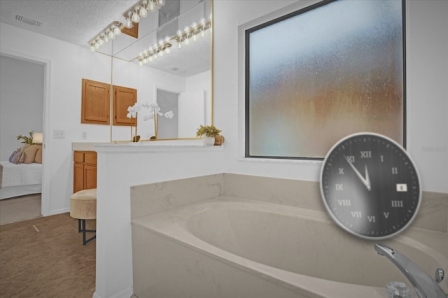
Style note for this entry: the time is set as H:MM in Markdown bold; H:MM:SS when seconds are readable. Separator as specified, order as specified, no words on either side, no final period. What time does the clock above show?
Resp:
**11:54**
